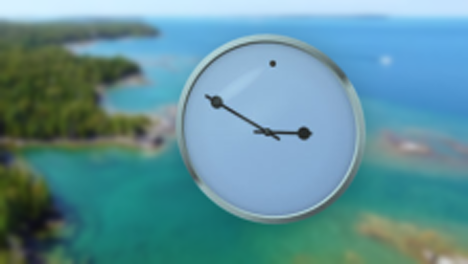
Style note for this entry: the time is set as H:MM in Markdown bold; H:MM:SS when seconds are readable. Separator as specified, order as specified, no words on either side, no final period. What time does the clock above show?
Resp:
**2:49**
